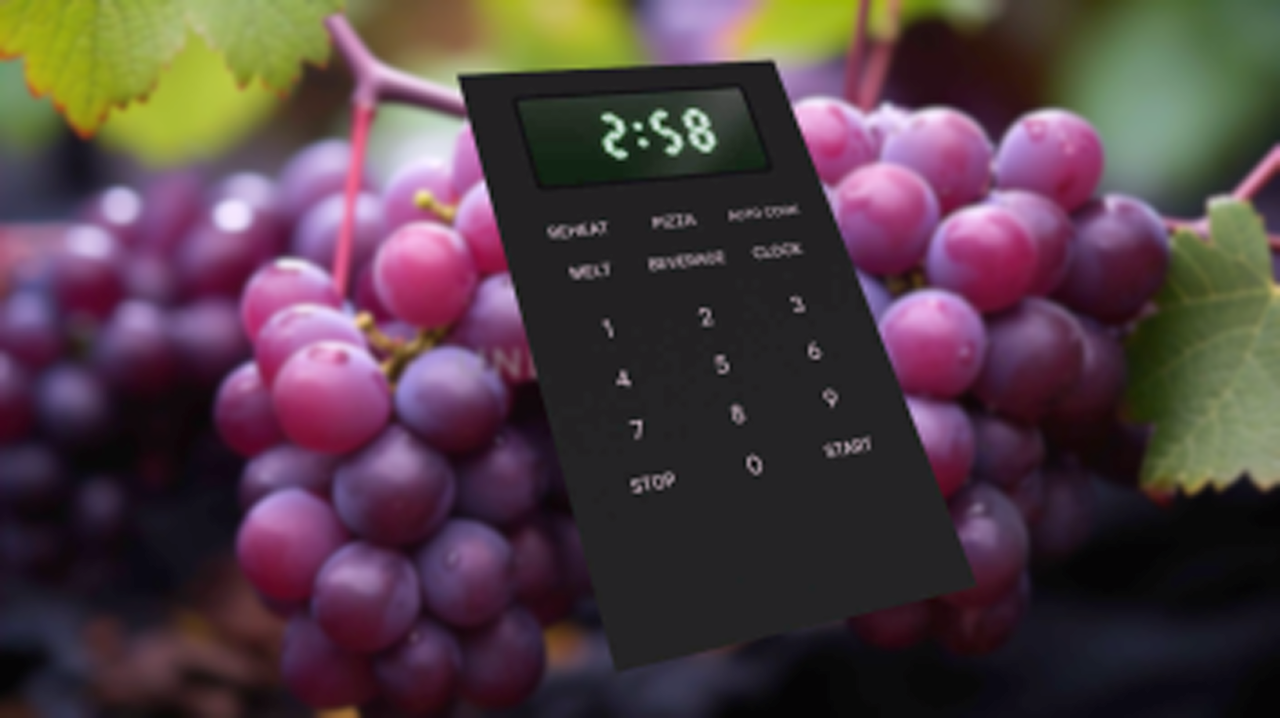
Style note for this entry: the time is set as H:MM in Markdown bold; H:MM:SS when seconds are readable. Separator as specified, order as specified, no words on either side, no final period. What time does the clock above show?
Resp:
**2:58**
